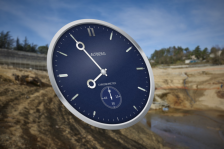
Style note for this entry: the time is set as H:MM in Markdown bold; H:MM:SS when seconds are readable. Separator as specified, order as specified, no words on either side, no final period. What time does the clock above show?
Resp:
**7:55**
